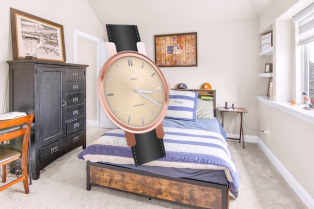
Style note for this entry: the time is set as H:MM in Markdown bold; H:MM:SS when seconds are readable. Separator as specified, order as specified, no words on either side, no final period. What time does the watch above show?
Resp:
**3:21**
